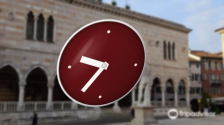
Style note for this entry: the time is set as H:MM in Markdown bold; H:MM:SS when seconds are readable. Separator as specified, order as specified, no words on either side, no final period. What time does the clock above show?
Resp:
**9:36**
